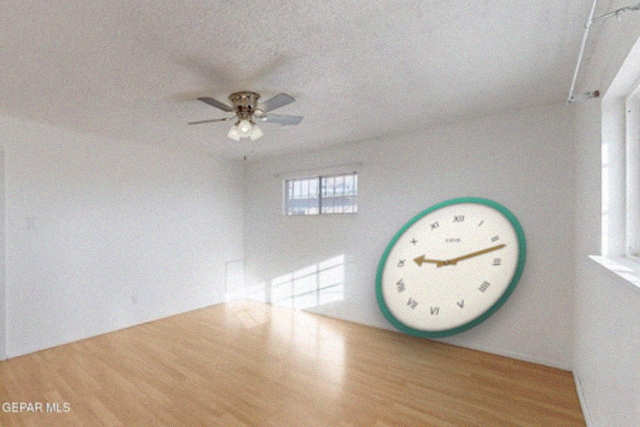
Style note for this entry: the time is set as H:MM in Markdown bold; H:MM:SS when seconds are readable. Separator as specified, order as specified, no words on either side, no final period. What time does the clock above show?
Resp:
**9:12**
